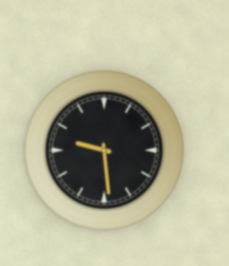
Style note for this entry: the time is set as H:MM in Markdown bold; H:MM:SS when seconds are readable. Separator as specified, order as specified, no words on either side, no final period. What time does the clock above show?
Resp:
**9:29**
